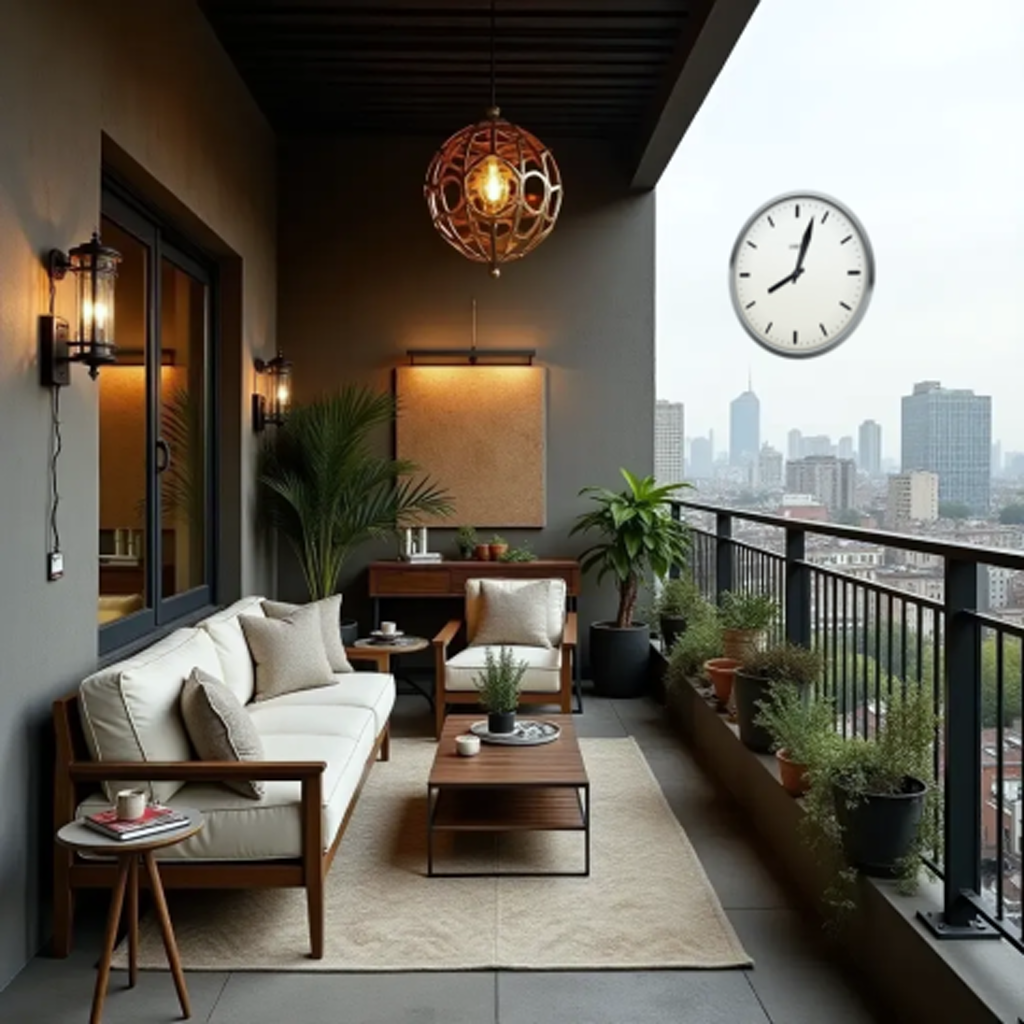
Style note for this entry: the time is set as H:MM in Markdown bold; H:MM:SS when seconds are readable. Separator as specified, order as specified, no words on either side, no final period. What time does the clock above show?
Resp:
**8:03**
